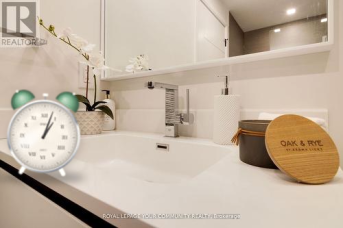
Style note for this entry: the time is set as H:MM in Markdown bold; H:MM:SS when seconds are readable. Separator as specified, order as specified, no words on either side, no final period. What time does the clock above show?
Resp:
**1:03**
